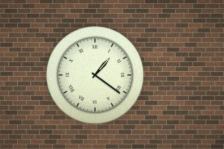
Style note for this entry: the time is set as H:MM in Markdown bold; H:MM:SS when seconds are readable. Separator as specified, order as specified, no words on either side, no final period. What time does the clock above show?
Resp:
**1:21**
